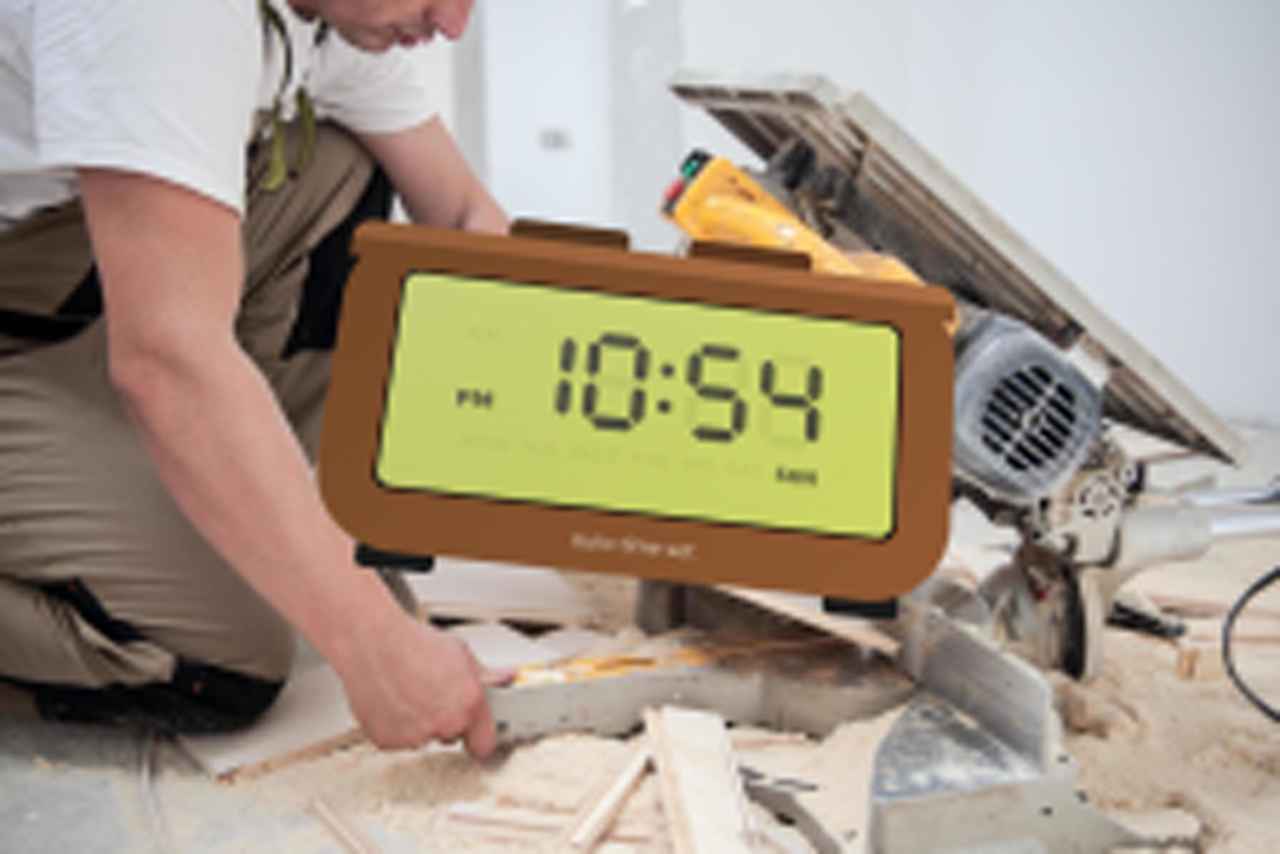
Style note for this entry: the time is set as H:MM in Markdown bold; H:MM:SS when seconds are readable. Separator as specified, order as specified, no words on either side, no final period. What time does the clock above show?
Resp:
**10:54**
